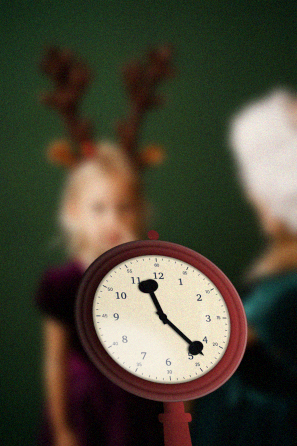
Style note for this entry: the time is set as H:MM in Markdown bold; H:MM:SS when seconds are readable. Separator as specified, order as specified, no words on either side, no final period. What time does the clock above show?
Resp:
**11:23**
